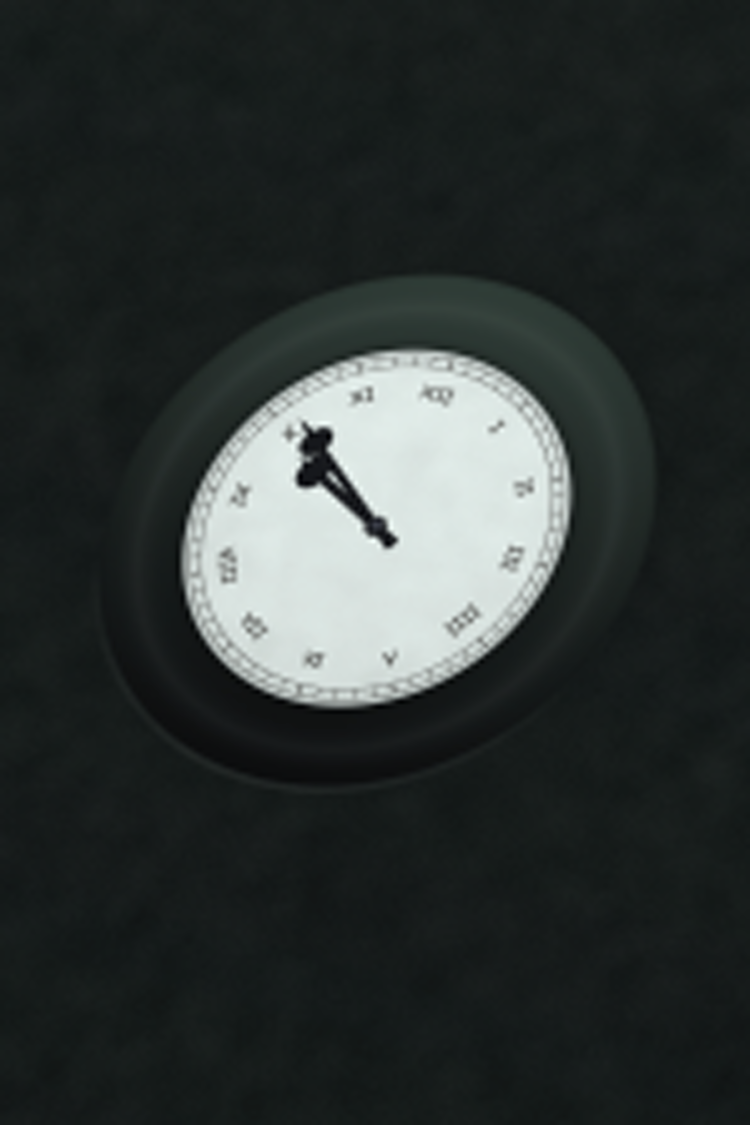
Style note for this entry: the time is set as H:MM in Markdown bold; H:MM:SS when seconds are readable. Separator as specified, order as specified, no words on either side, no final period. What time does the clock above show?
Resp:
**9:51**
